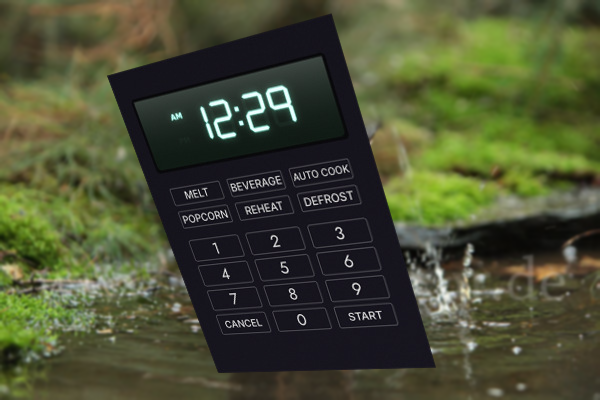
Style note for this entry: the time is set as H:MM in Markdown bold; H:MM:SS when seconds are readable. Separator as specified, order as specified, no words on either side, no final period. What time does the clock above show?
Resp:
**12:29**
